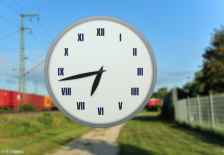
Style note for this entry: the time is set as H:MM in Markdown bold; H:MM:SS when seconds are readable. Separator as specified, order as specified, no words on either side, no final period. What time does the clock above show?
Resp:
**6:43**
